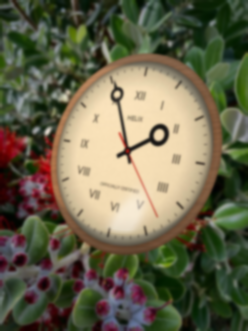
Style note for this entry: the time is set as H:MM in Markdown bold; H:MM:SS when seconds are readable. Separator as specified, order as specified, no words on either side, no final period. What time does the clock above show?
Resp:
**1:55:23**
